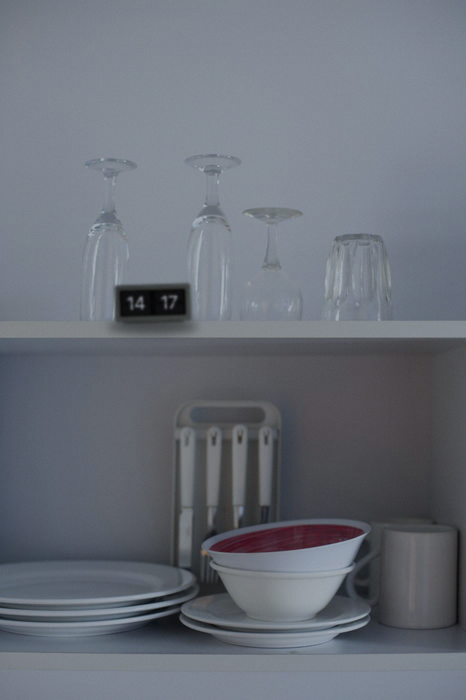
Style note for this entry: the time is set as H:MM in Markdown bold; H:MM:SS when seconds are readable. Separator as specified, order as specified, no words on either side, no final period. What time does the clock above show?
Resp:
**14:17**
